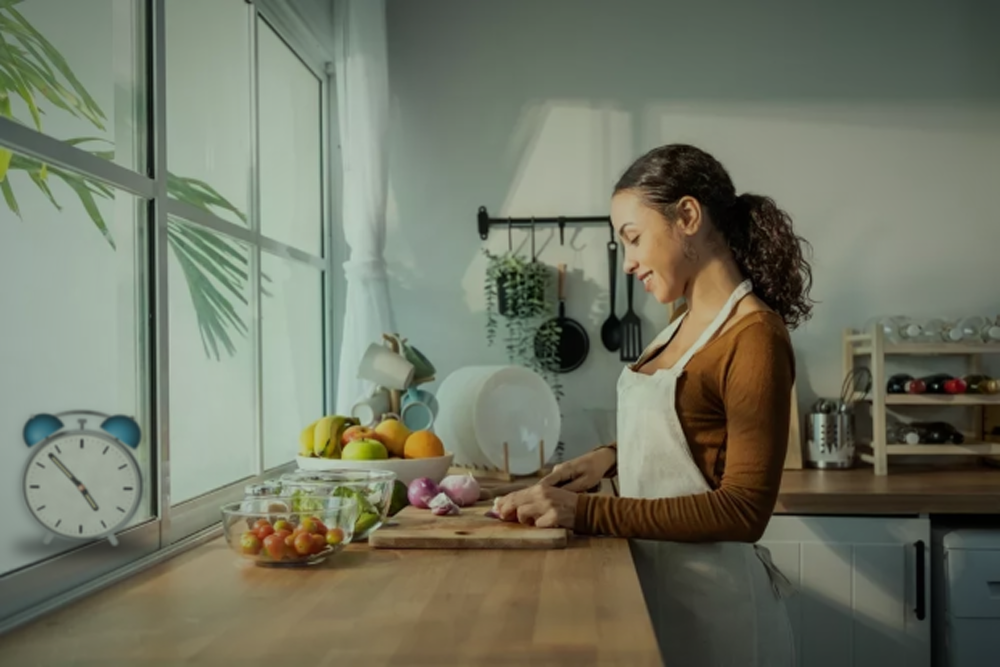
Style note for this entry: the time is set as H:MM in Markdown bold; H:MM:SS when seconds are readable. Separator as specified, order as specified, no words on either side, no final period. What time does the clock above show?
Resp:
**4:53**
